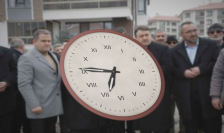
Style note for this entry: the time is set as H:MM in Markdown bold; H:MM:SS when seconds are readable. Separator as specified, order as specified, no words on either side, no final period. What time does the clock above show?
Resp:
**6:46**
